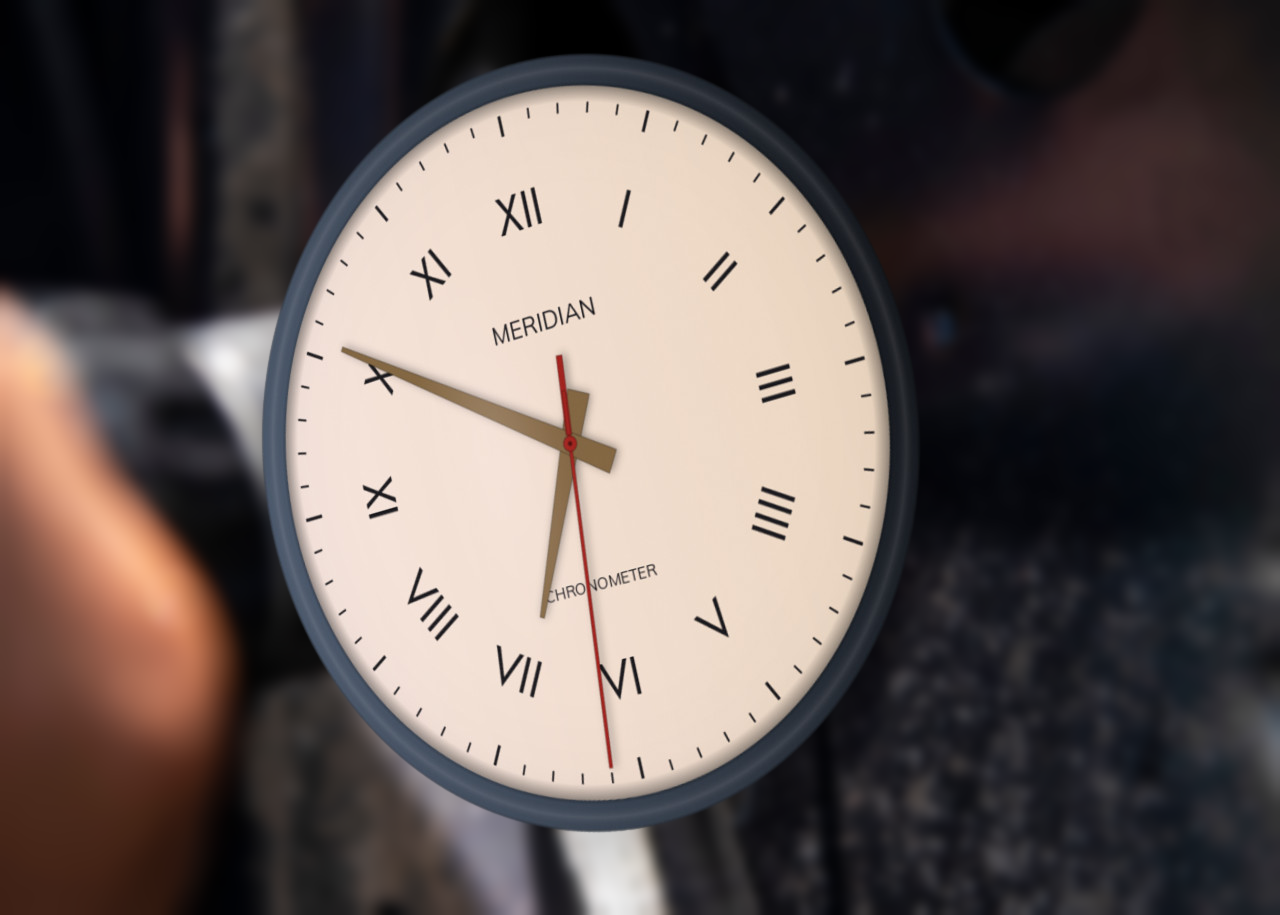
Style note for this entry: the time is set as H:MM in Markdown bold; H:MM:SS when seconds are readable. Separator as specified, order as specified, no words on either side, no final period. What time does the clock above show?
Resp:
**6:50:31**
